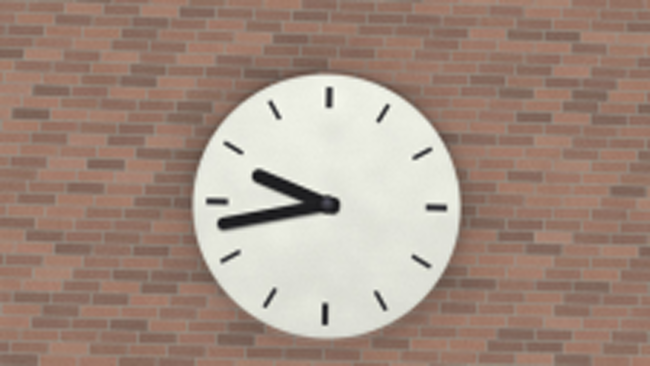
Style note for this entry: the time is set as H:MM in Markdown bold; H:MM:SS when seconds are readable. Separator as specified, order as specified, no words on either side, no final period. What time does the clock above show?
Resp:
**9:43**
